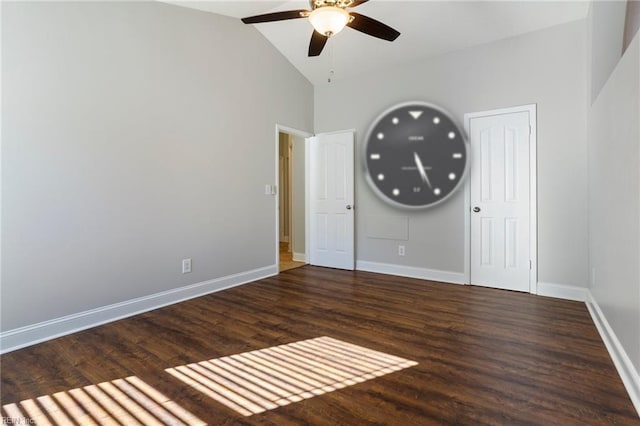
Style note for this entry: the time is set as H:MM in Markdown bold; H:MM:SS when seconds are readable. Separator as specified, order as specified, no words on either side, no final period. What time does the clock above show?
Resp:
**5:26**
